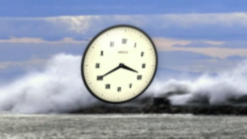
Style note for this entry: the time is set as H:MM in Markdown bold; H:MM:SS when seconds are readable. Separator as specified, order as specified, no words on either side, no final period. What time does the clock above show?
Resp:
**3:40**
